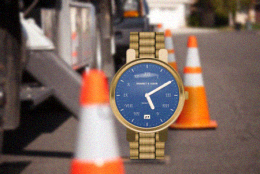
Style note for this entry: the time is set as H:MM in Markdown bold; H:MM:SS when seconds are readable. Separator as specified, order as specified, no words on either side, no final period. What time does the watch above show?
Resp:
**5:10**
